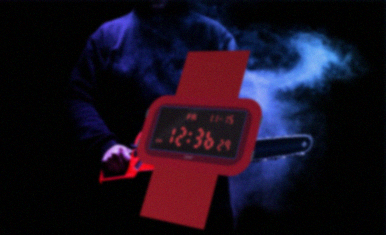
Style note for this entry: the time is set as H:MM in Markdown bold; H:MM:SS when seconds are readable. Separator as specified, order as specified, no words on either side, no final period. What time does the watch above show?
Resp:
**12:36**
